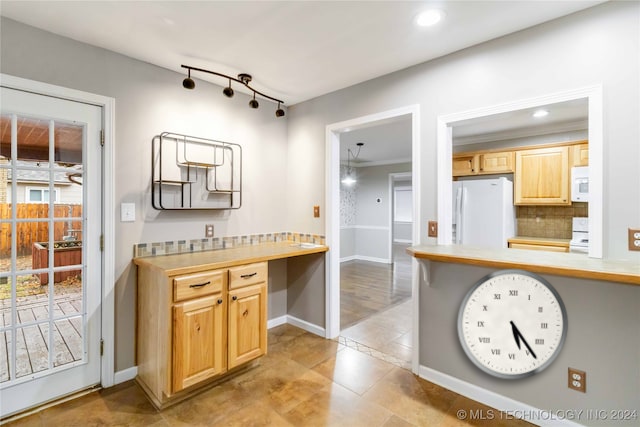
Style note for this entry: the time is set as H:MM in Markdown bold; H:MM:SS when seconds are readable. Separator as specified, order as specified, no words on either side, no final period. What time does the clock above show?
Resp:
**5:24**
